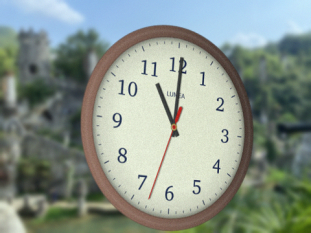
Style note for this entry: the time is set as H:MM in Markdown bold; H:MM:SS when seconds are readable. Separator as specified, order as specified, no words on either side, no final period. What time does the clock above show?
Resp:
**11:00:33**
